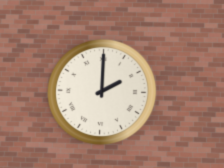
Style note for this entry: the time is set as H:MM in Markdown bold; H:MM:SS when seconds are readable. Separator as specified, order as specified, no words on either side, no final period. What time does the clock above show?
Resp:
**2:00**
